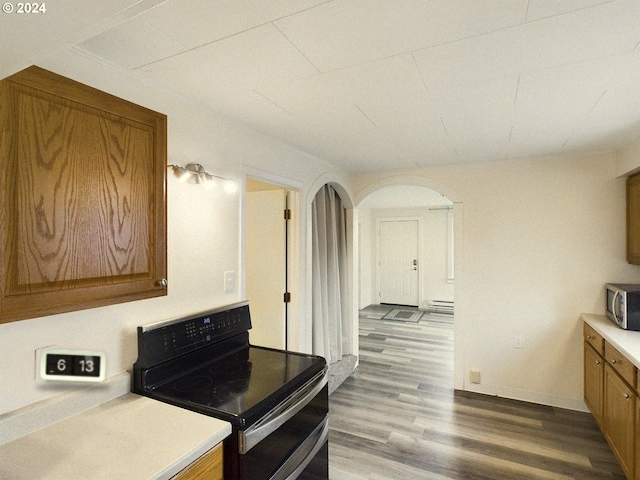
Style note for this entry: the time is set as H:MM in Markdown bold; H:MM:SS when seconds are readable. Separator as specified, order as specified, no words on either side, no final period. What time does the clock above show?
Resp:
**6:13**
